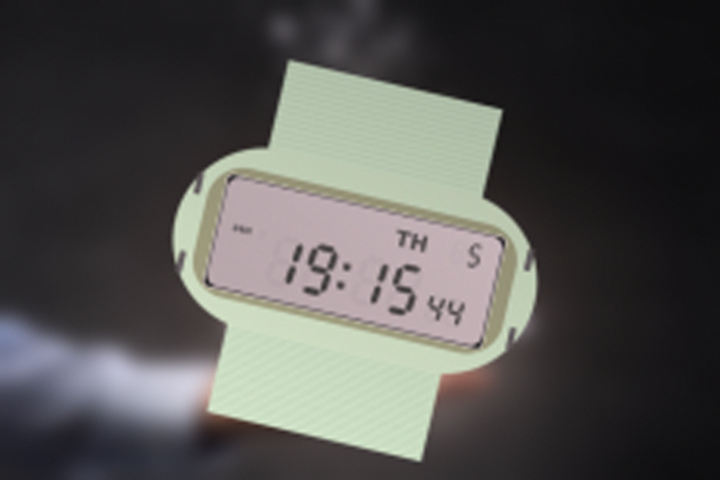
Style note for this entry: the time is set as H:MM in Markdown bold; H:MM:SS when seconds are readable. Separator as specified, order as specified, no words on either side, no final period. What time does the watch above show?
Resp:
**19:15:44**
